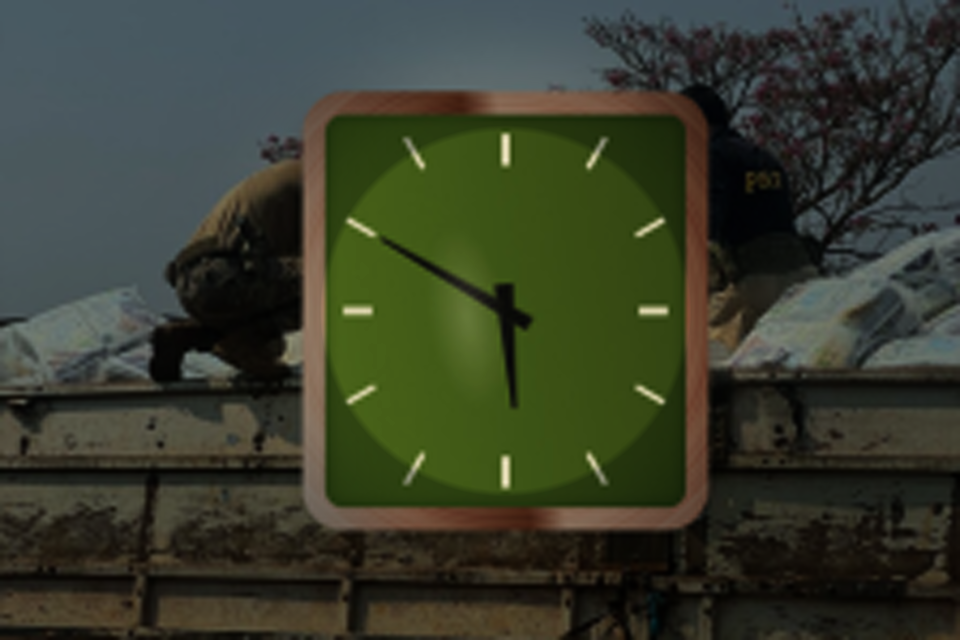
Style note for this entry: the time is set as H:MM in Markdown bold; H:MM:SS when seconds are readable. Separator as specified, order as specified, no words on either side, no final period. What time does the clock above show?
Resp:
**5:50**
